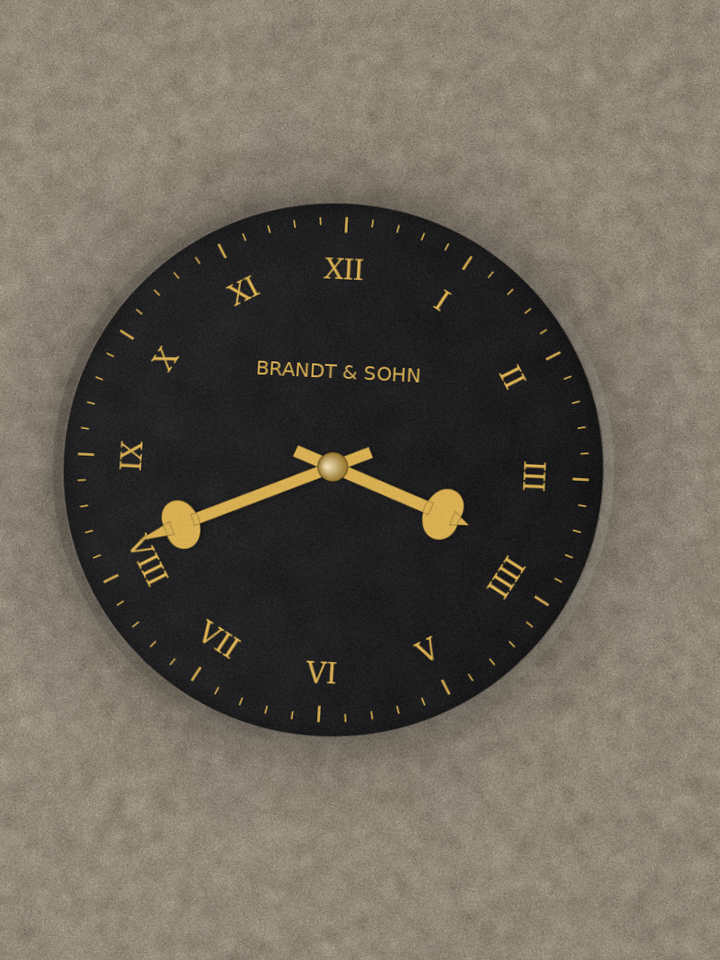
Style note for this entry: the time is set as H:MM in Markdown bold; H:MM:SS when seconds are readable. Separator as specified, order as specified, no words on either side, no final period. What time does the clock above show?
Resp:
**3:41**
